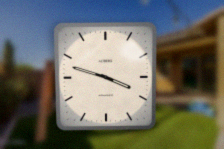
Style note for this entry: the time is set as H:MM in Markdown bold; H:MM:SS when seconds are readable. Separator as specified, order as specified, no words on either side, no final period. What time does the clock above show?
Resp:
**3:48**
